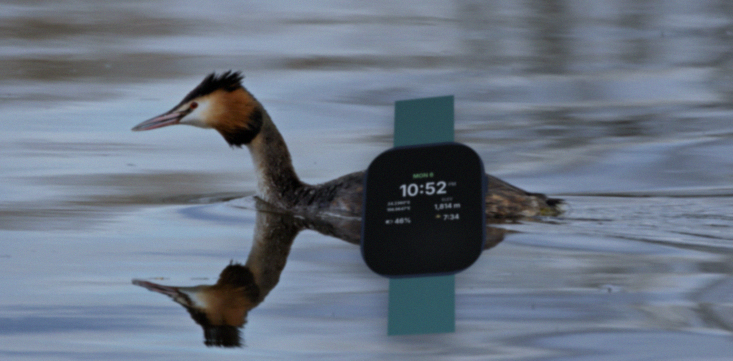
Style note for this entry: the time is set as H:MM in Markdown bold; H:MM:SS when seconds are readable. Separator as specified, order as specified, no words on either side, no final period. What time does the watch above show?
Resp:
**10:52**
